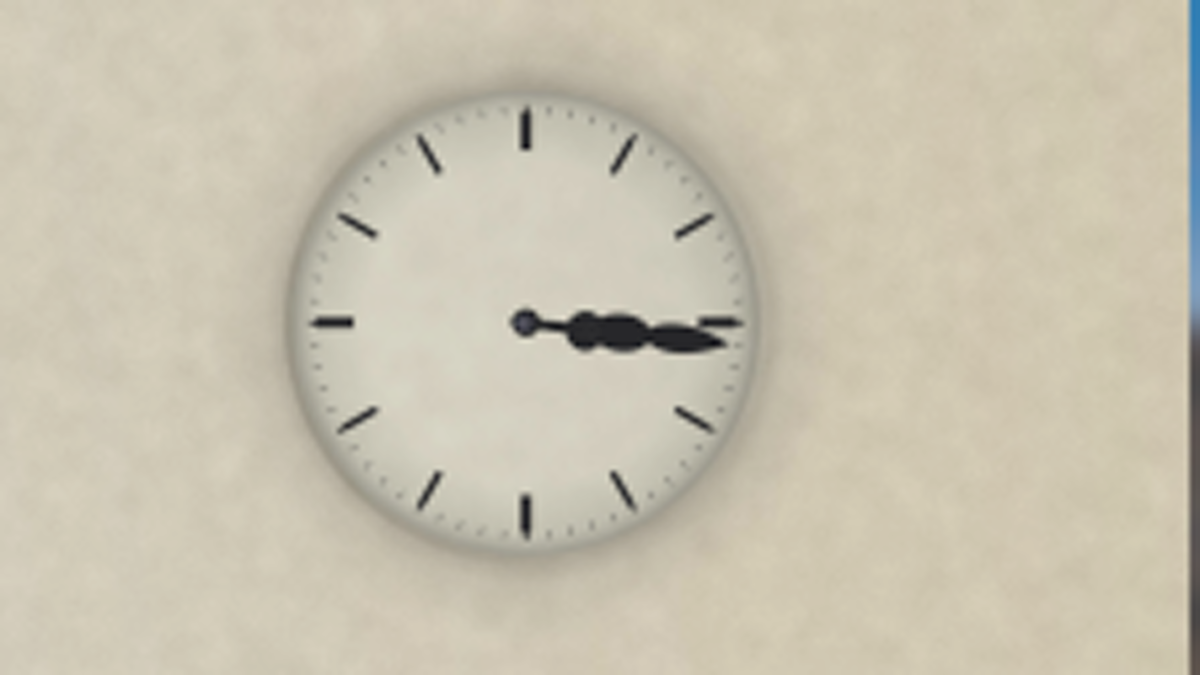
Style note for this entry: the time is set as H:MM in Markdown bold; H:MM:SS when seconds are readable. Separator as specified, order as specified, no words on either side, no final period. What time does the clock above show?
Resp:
**3:16**
